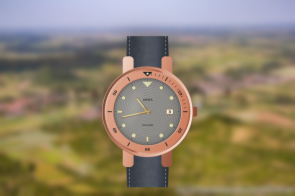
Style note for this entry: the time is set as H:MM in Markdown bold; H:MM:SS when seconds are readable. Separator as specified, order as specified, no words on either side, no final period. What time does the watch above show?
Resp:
**10:43**
